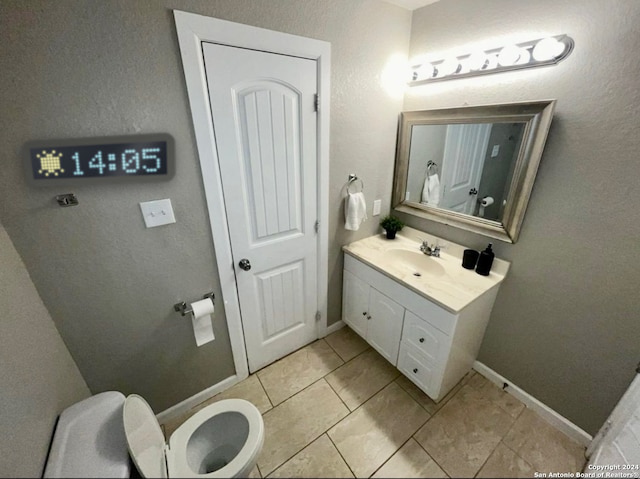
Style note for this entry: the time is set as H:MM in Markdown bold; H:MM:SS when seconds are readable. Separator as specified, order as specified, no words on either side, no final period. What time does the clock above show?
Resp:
**14:05**
